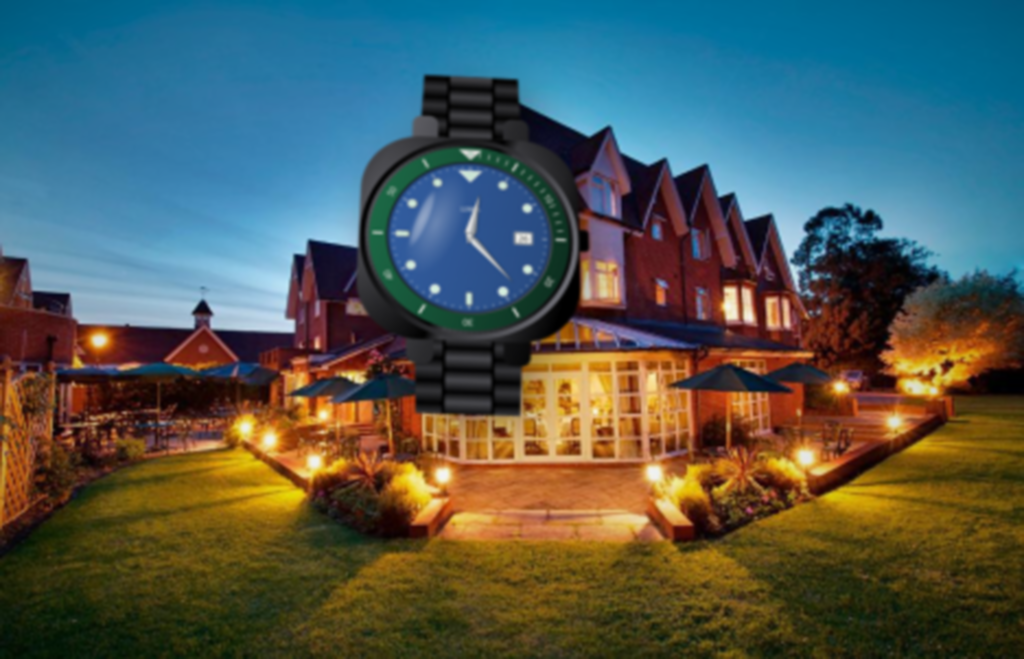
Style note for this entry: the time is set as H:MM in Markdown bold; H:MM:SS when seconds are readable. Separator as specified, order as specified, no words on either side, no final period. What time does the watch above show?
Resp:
**12:23**
